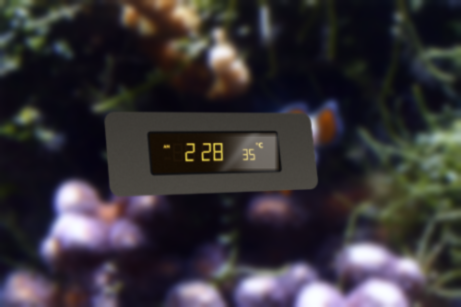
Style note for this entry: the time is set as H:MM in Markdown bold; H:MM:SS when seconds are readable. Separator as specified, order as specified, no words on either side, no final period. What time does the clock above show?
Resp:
**2:28**
